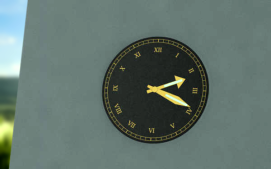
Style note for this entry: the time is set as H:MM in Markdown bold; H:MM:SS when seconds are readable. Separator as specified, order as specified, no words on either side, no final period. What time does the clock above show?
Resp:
**2:19**
